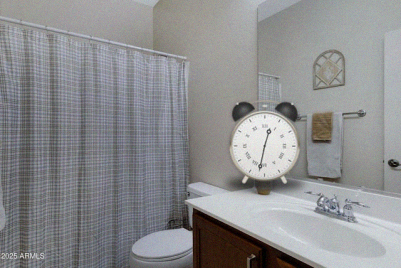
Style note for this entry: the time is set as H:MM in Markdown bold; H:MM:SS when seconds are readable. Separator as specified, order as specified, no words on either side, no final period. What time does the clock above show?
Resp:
**12:32**
